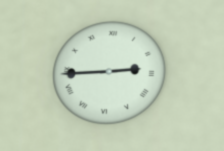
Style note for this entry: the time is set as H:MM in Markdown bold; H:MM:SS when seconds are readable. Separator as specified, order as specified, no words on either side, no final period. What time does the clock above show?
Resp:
**2:44**
